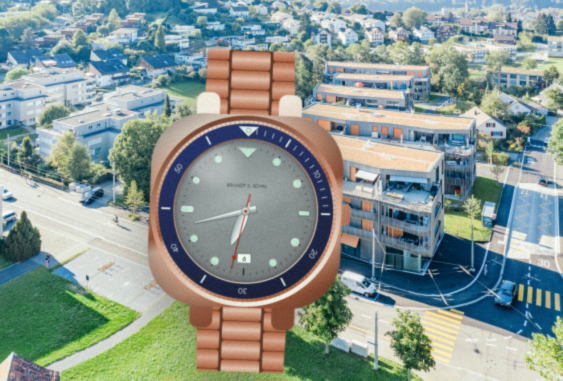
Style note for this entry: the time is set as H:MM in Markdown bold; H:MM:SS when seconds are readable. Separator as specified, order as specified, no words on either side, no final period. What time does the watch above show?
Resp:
**6:42:32**
